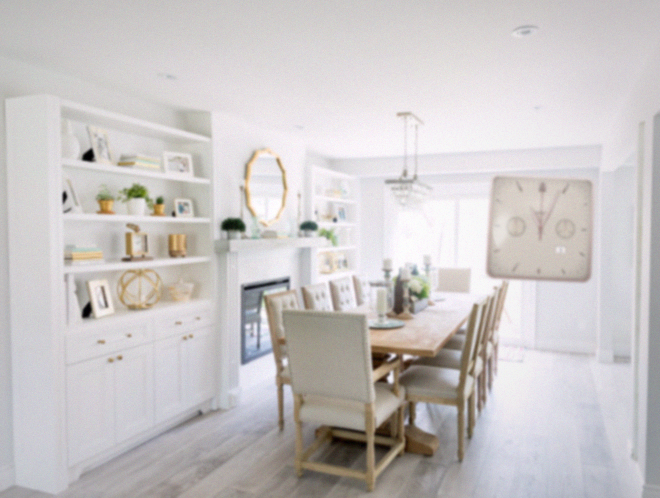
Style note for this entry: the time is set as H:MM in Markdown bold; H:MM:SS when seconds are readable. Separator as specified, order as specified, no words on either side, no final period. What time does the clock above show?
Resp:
**11:04**
